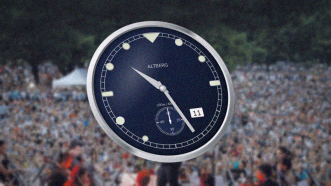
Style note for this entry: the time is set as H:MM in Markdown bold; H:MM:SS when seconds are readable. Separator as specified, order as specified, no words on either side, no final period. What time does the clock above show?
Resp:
**10:26**
